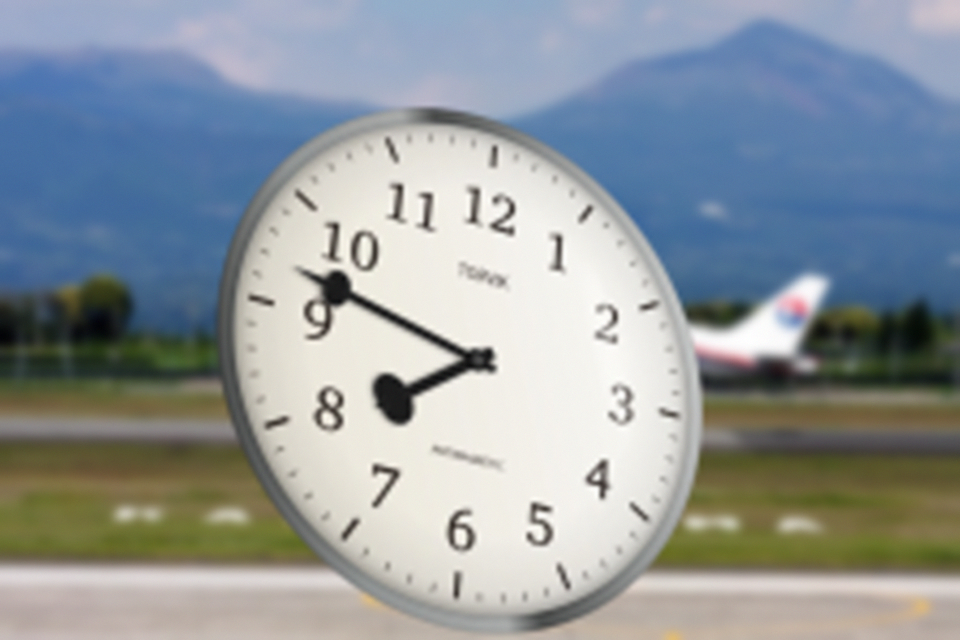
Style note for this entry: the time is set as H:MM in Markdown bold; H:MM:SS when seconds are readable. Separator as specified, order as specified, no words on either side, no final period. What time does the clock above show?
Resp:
**7:47**
